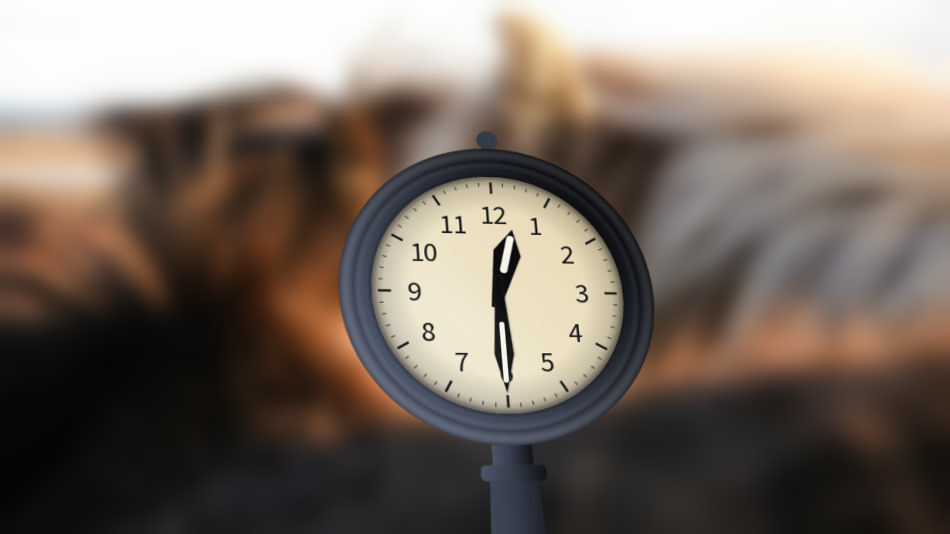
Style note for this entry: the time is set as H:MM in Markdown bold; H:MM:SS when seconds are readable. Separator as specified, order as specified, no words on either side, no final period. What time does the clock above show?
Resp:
**12:30**
